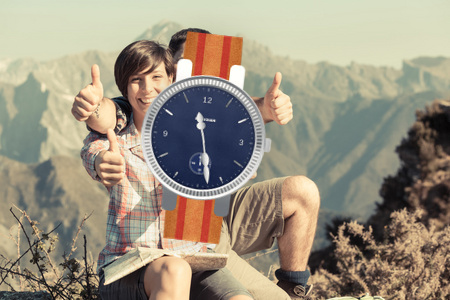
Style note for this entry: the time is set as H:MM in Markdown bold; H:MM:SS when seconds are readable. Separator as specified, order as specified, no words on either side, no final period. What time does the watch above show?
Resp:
**11:28**
